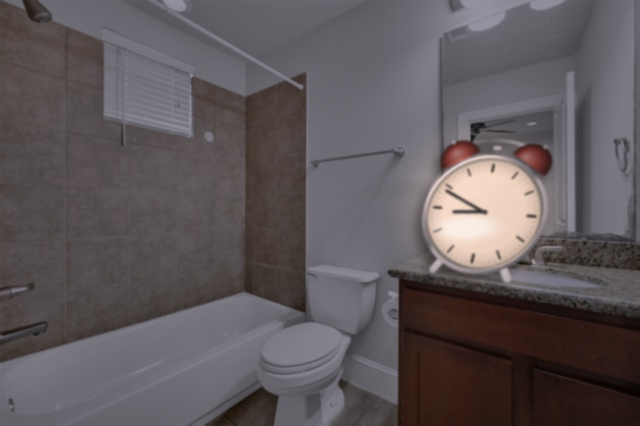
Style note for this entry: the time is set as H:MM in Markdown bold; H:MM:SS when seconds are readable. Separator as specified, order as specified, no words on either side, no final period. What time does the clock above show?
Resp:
**8:49**
